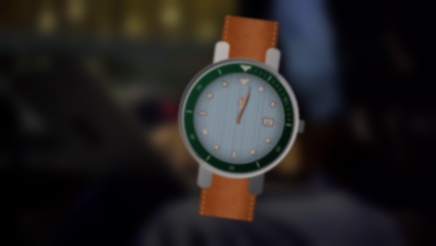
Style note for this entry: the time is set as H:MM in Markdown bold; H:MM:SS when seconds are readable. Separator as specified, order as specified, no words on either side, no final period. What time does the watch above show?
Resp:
**12:02**
